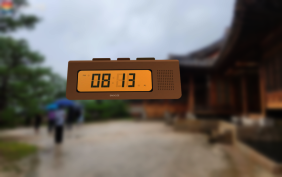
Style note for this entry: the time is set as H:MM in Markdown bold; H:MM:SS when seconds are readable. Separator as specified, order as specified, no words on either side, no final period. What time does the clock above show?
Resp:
**8:13**
